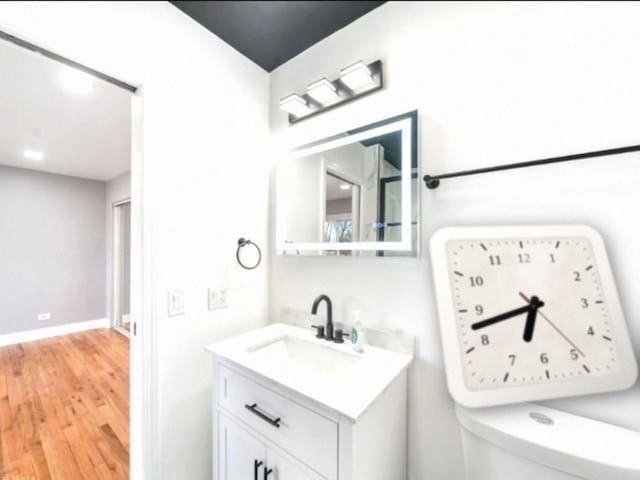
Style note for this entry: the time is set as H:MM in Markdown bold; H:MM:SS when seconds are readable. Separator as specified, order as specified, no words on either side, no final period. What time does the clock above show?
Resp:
**6:42:24**
